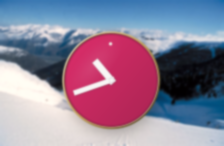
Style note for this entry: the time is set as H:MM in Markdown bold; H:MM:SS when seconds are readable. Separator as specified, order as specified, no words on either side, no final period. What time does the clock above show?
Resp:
**10:42**
